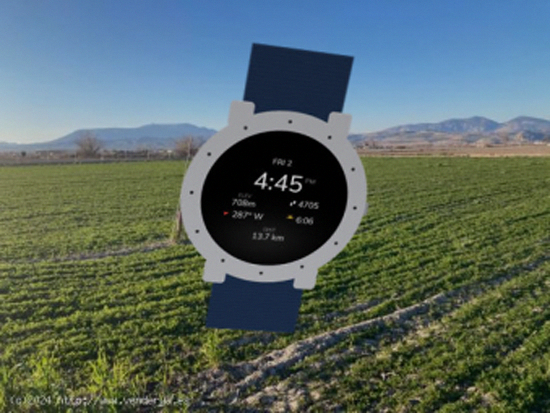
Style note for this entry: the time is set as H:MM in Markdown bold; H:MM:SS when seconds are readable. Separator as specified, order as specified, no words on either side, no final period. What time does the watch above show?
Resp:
**4:45**
